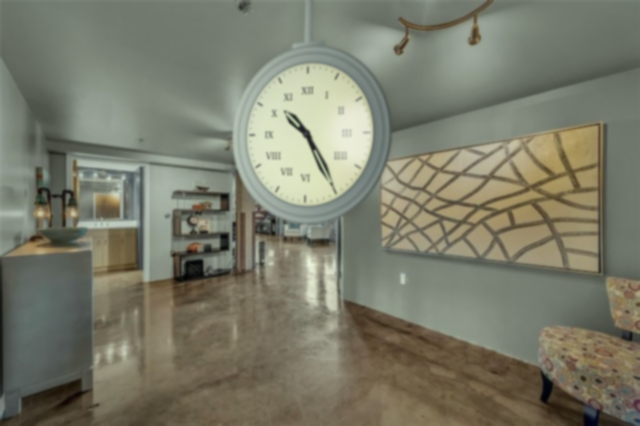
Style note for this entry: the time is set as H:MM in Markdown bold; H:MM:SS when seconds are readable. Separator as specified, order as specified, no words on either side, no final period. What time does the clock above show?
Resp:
**10:25**
